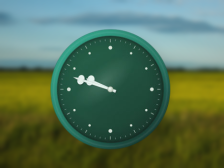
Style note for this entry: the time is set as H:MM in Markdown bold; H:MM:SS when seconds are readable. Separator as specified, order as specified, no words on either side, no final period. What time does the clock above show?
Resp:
**9:48**
